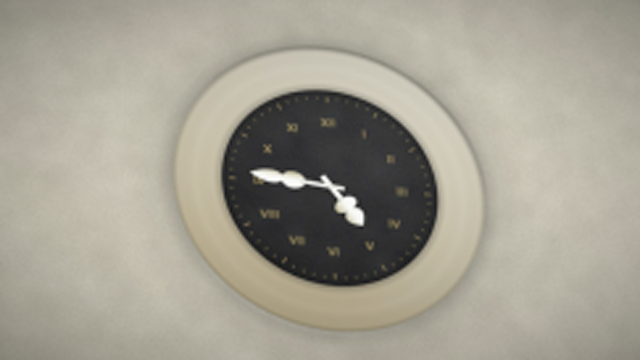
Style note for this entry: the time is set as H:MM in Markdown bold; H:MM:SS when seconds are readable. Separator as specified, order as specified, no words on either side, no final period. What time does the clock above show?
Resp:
**4:46**
